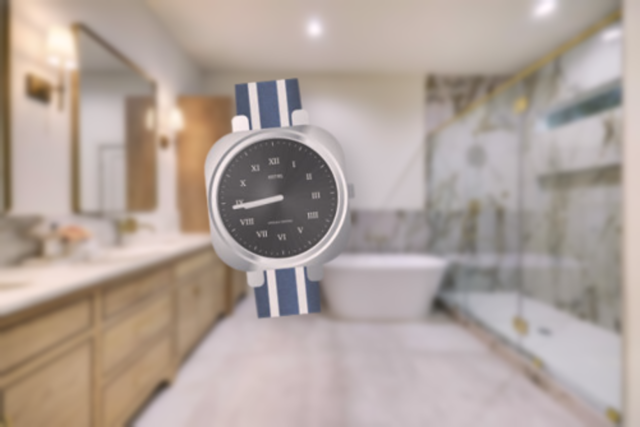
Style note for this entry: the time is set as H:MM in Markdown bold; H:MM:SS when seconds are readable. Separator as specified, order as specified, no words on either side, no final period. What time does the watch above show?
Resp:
**8:44**
